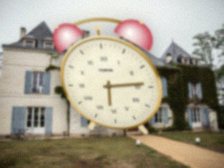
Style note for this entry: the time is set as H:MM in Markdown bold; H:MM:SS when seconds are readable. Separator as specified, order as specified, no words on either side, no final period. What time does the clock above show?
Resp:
**6:14**
